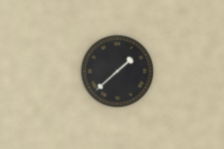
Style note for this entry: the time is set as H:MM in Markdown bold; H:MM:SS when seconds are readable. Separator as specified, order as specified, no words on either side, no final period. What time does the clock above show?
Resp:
**1:38**
